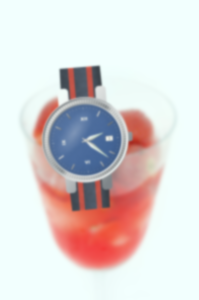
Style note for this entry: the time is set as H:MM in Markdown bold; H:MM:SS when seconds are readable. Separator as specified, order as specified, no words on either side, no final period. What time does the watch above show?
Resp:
**2:22**
